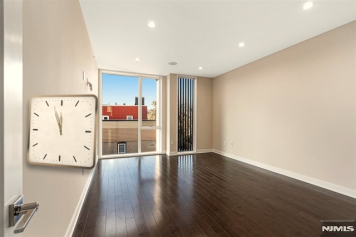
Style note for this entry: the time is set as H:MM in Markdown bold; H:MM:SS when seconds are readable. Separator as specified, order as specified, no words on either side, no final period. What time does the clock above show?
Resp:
**11:57**
